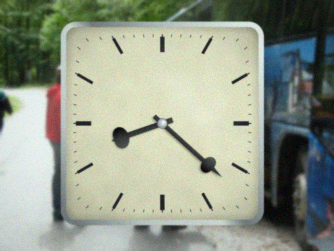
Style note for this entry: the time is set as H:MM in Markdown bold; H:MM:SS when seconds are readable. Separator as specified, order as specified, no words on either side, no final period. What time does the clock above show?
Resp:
**8:22**
